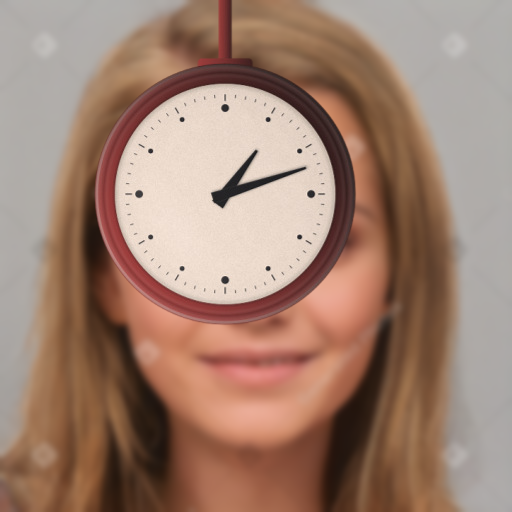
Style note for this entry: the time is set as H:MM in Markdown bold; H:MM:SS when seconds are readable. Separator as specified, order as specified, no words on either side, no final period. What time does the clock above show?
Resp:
**1:12**
